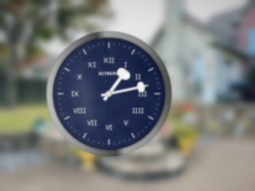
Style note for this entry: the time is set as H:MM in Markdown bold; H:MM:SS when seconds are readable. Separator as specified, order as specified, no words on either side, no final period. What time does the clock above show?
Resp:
**1:13**
